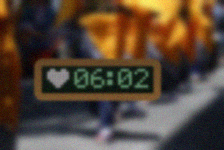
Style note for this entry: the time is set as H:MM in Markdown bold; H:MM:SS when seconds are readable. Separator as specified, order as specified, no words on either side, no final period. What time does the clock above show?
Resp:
**6:02**
